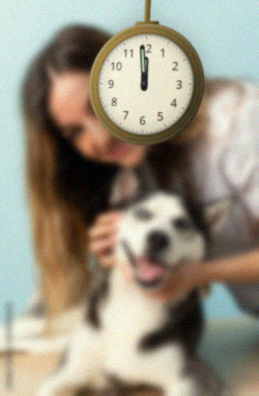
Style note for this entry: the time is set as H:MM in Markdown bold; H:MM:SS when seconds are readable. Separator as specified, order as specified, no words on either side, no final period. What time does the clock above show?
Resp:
**11:59**
